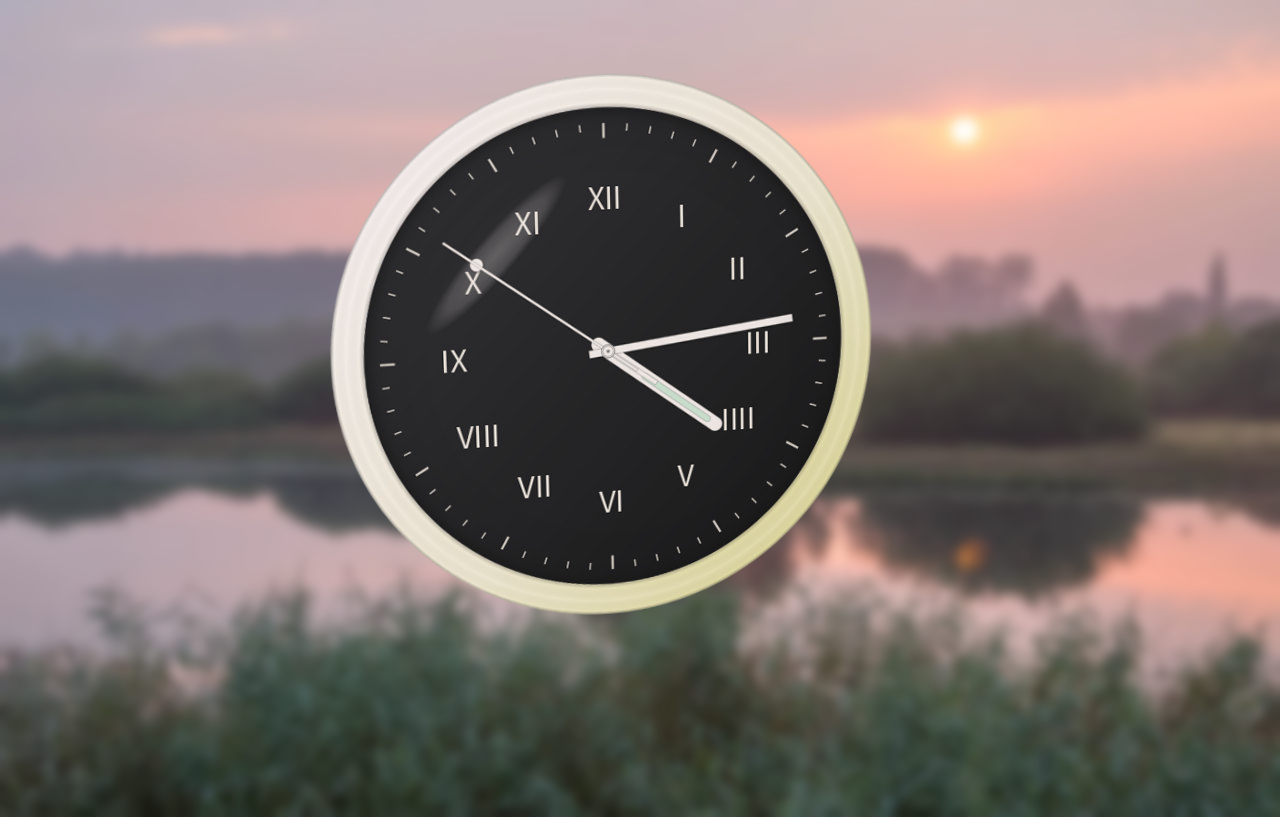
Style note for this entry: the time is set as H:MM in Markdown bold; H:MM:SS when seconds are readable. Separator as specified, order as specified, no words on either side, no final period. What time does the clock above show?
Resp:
**4:13:51**
